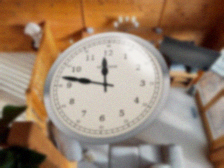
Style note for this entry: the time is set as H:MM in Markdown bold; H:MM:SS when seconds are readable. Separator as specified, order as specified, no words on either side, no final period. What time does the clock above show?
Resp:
**11:47**
